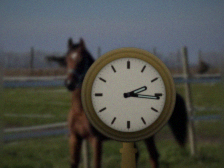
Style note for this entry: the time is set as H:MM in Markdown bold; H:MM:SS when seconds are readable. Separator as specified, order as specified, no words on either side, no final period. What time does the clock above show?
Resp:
**2:16**
